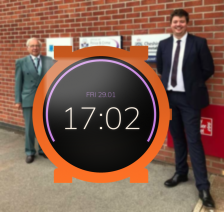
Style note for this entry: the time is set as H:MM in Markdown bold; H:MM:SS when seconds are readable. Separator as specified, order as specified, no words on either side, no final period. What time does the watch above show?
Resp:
**17:02**
